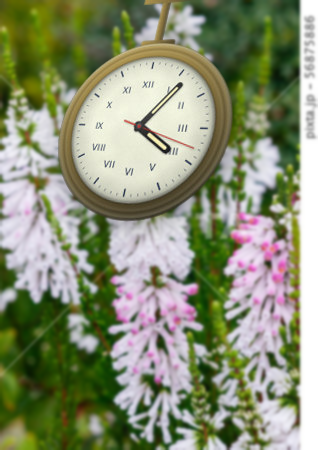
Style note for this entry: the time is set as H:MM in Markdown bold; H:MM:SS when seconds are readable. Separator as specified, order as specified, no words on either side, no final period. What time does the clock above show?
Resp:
**4:06:18**
